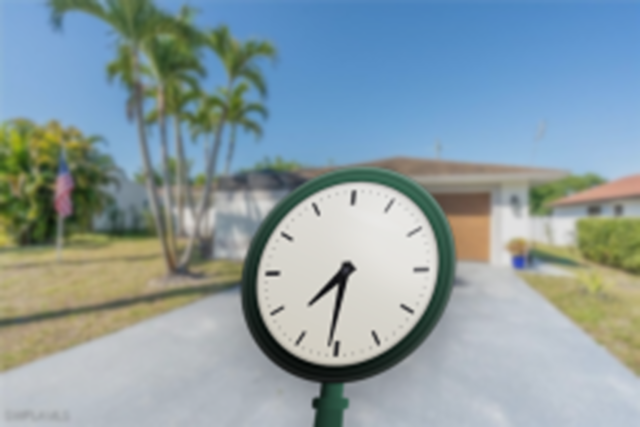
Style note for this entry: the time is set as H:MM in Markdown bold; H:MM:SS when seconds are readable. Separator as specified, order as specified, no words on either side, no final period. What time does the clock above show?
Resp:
**7:31**
